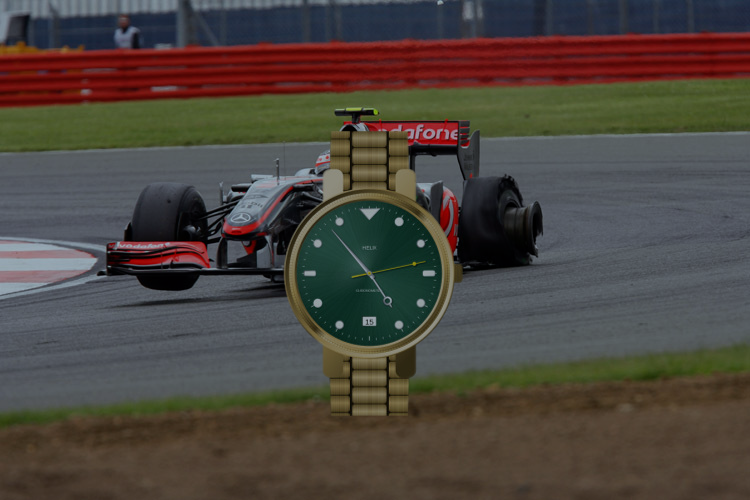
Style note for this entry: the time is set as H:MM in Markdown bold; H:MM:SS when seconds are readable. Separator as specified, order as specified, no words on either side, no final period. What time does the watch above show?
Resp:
**4:53:13**
